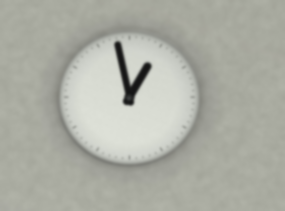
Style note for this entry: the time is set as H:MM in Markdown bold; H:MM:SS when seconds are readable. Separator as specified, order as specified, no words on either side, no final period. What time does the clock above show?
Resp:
**12:58**
